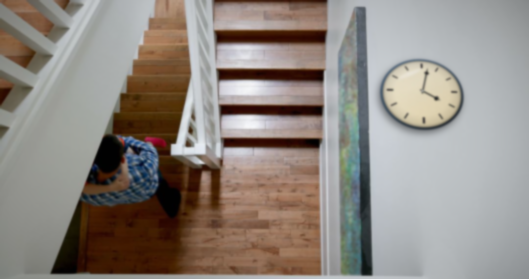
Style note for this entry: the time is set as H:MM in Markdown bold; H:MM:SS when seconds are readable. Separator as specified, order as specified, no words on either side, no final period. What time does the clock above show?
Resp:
**4:02**
